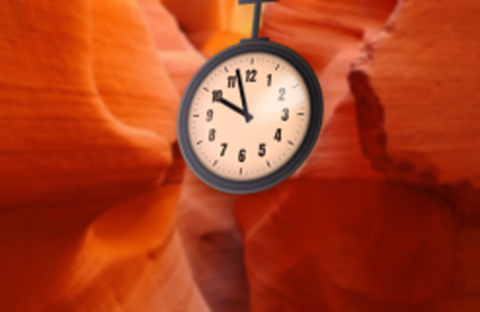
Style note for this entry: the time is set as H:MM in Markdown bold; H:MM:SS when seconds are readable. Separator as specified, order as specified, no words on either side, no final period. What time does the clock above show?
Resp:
**9:57**
